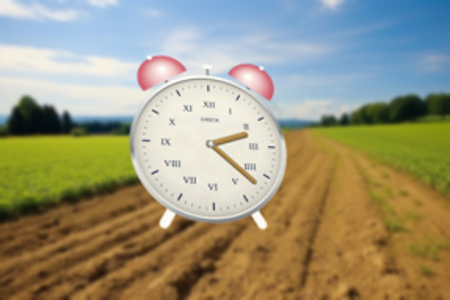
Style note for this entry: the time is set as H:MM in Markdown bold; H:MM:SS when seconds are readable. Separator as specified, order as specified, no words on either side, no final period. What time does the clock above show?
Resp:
**2:22**
